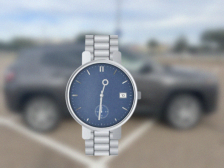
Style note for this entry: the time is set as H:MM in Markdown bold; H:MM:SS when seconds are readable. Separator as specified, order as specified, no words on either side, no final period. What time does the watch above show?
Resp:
**12:31**
